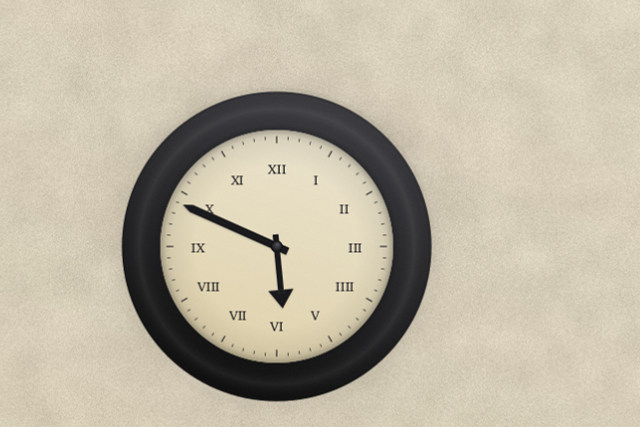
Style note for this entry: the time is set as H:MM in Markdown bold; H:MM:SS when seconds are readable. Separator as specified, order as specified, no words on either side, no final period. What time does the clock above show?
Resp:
**5:49**
